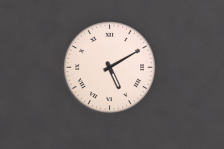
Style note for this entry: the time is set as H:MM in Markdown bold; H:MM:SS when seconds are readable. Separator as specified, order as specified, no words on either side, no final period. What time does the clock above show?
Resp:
**5:10**
